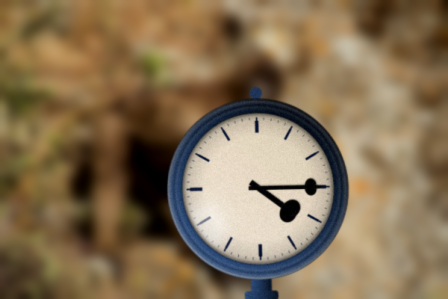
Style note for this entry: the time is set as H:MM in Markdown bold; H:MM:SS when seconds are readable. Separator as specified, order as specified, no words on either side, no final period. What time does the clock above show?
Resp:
**4:15**
